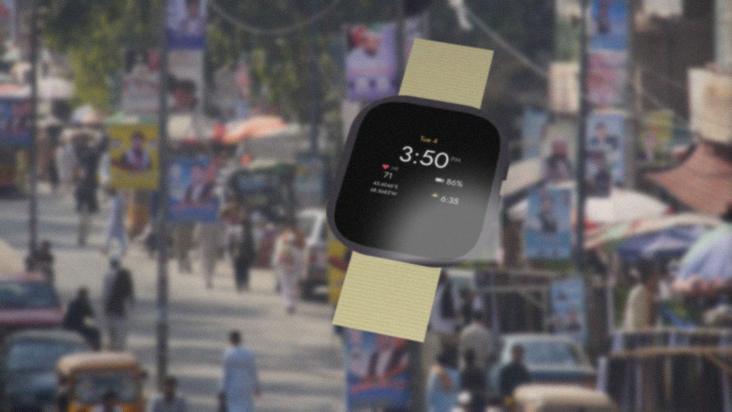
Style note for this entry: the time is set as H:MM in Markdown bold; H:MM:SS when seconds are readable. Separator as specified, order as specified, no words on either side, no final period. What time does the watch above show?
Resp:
**3:50**
